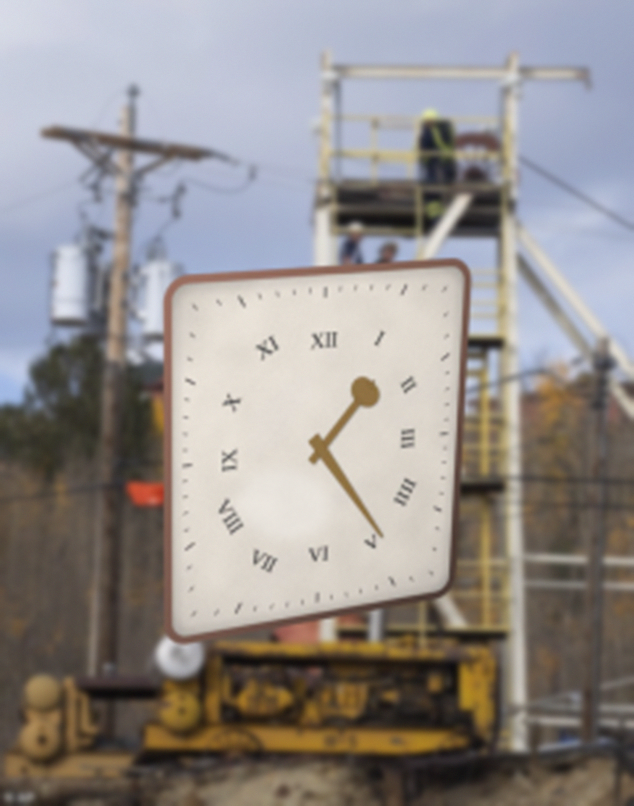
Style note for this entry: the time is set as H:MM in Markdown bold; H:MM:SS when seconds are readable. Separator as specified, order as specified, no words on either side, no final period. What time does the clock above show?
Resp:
**1:24**
